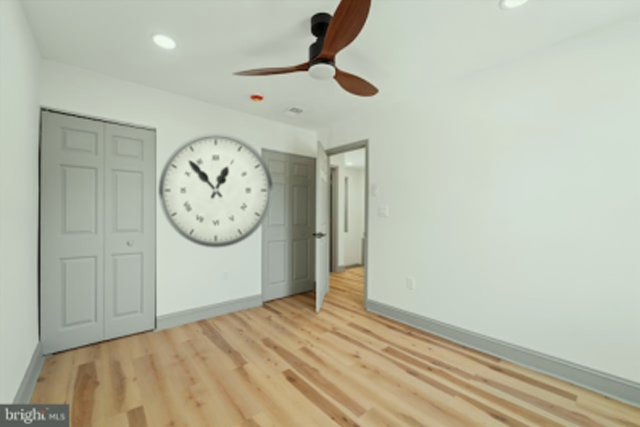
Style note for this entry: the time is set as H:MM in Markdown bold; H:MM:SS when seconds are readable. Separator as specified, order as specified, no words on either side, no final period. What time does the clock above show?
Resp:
**12:53**
